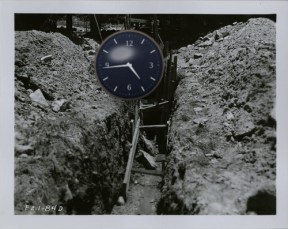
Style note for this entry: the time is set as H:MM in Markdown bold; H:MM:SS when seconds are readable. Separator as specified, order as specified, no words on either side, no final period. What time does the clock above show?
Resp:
**4:44**
